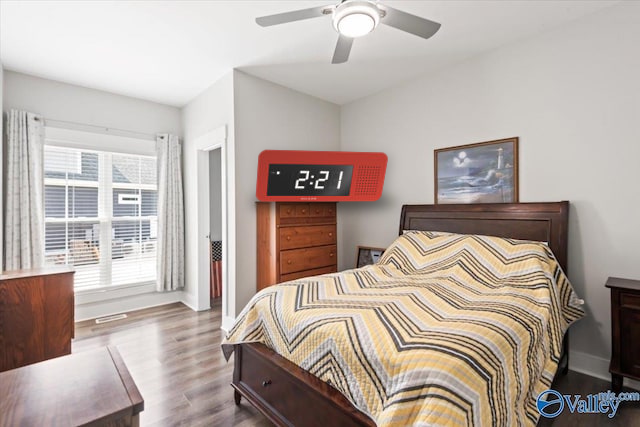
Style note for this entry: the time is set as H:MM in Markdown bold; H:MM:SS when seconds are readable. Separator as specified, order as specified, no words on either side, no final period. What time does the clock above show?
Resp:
**2:21**
